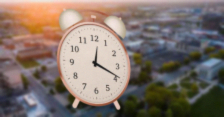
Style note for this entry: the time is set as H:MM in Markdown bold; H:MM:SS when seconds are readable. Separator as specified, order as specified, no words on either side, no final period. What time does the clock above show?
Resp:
**12:19**
